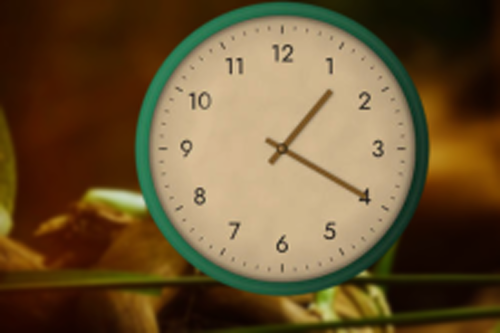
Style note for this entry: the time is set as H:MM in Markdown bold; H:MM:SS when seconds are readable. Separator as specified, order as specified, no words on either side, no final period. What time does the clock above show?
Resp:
**1:20**
